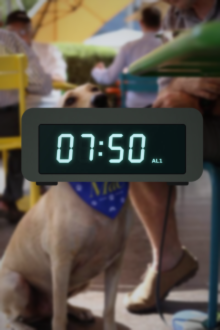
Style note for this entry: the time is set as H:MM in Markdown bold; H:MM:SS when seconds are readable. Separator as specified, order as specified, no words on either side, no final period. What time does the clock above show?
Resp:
**7:50**
